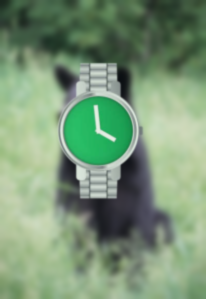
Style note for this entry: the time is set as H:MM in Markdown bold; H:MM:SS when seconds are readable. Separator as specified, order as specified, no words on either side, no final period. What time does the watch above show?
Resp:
**3:59**
